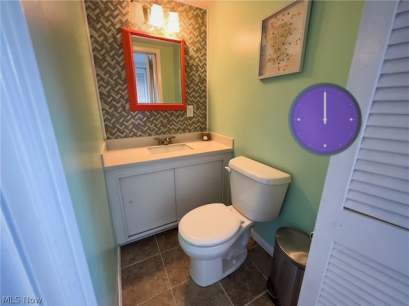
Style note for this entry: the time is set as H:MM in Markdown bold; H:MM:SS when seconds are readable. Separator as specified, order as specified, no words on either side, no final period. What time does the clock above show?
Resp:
**12:00**
